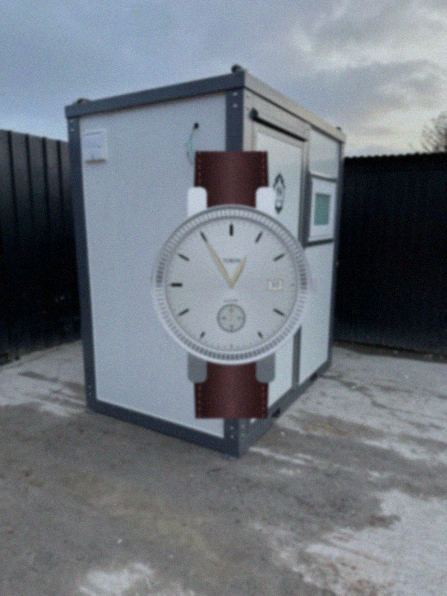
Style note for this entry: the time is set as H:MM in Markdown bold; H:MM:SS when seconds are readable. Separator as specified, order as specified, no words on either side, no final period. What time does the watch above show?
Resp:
**12:55**
